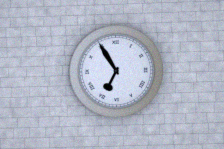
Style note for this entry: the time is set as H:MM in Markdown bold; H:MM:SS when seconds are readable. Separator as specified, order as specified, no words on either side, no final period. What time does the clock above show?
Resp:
**6:55**
